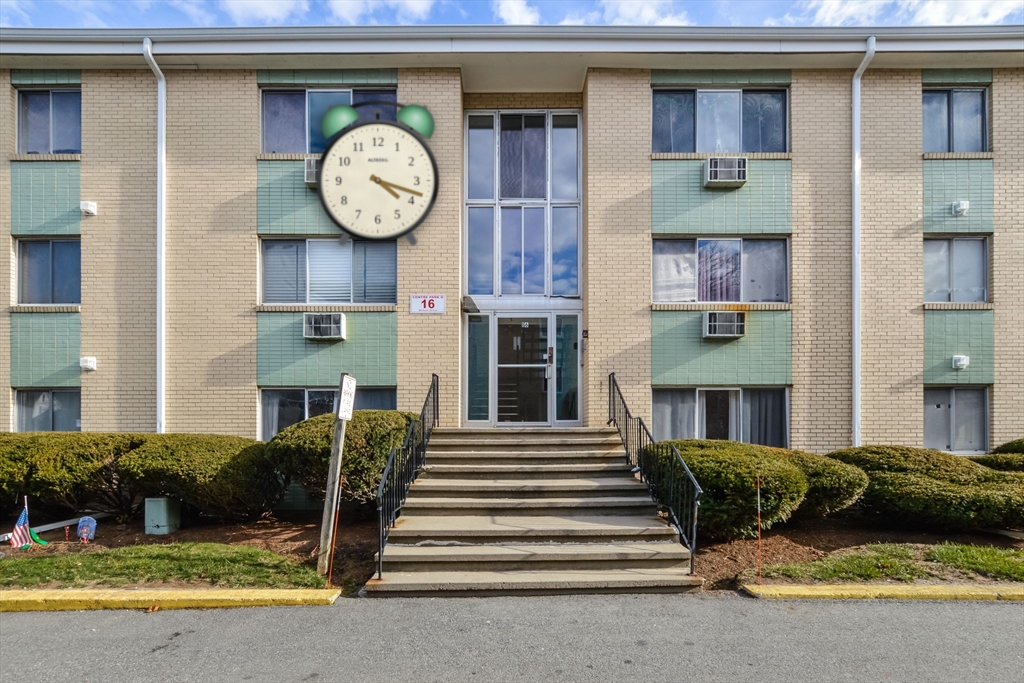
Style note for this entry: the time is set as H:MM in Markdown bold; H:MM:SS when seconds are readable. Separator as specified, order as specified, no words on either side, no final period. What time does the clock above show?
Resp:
**4:18**
